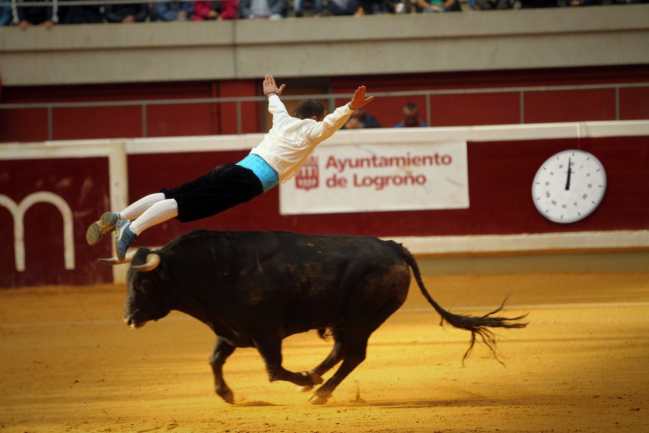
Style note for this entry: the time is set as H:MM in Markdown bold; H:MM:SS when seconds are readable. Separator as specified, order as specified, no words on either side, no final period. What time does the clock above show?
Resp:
**11:59**
